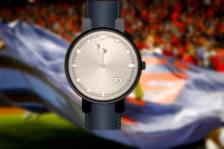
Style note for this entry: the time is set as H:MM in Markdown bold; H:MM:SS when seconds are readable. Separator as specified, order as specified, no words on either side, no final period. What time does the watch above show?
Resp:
**11:57**
